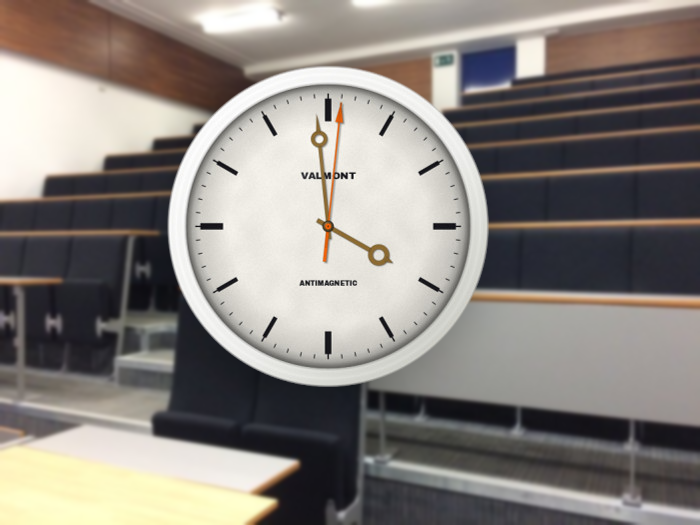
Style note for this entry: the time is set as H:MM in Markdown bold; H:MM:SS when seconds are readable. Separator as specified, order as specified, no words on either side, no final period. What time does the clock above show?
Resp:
**3:59:01**
